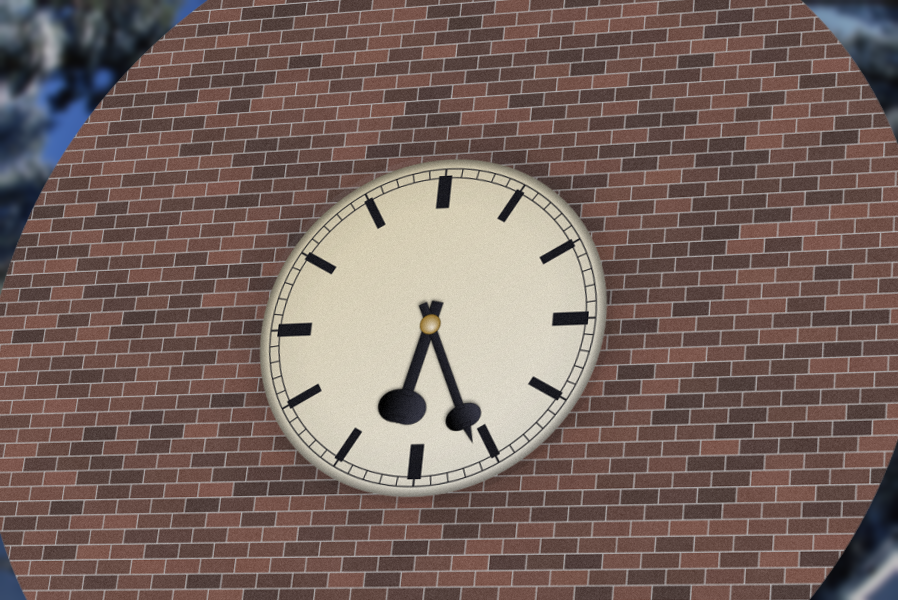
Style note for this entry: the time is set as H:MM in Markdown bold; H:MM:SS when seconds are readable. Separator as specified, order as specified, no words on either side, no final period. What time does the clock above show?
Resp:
**6:26**
